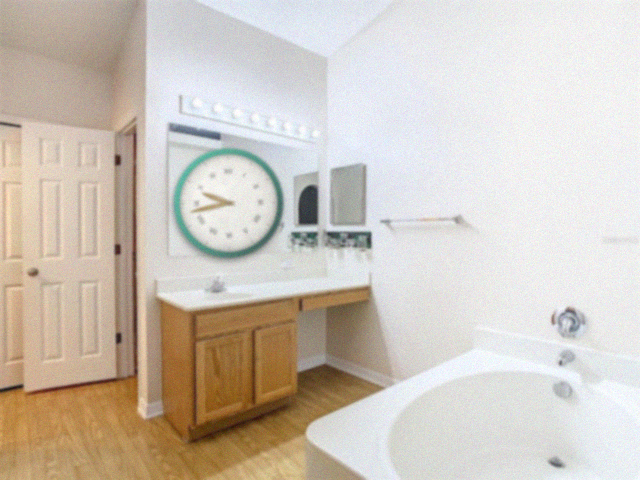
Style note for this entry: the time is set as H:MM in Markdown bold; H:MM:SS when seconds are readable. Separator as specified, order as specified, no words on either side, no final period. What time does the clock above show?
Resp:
**9:43**
